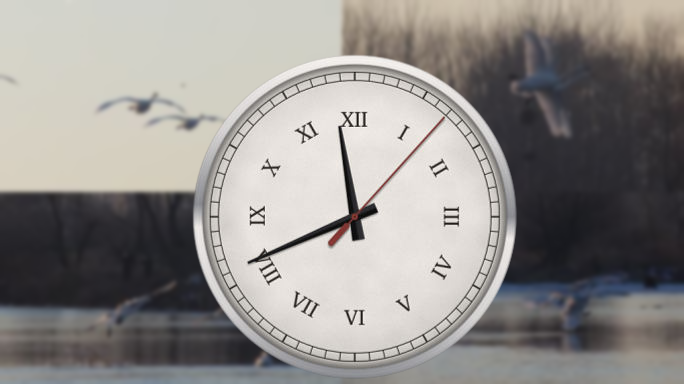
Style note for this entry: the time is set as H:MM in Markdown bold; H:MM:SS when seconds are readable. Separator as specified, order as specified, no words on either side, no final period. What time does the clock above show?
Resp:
**11:41:07**
